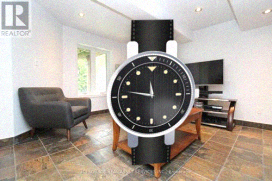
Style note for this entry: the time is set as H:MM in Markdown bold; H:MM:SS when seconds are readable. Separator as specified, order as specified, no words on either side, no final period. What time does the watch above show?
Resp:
**11:47**
